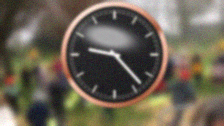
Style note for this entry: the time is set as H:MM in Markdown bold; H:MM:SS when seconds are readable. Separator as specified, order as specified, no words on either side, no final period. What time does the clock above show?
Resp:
**9:23**
